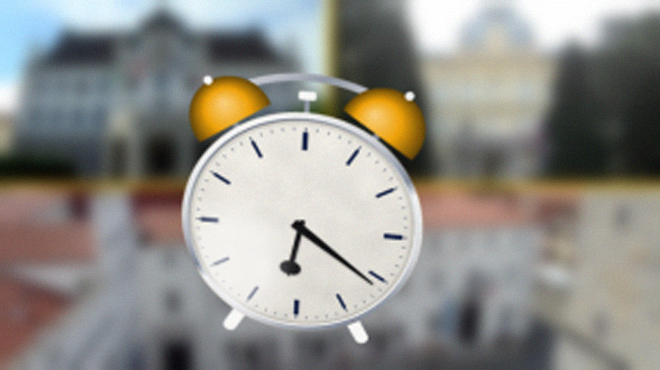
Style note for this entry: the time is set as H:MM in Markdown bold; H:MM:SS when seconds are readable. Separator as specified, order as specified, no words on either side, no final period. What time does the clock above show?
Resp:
**6:21**
